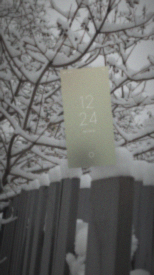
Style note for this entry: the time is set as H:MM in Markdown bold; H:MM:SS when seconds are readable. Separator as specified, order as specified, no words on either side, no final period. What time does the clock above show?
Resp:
**12:24**
